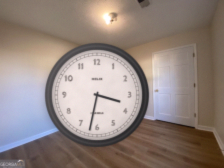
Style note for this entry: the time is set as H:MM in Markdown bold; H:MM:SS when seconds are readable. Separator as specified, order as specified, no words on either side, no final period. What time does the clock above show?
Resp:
**3:32**
